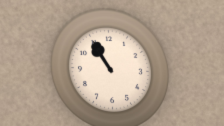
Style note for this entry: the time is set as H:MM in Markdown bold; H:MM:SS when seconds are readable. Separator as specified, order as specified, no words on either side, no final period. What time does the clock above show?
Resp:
**10:55**
